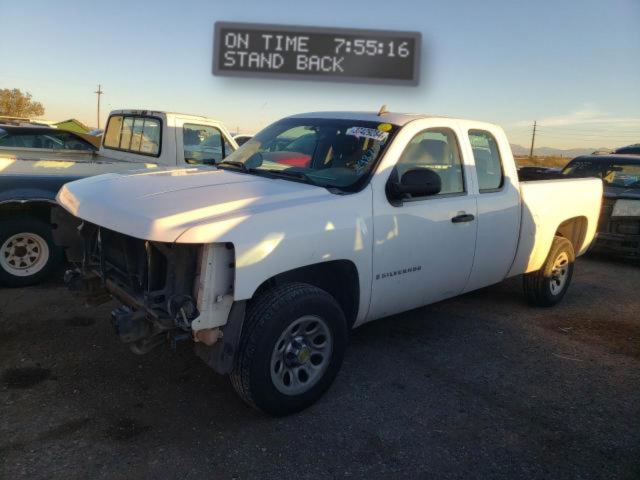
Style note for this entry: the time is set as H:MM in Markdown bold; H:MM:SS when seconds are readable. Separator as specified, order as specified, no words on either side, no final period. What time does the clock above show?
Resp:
**7:55:16**
